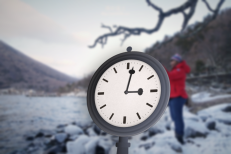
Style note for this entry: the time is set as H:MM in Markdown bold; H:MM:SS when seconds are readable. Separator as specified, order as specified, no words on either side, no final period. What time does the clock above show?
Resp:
**3:02**
